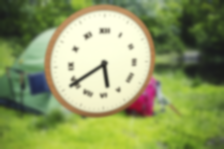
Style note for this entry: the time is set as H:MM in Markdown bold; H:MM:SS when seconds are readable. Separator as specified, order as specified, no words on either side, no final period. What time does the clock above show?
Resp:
**5:40**
